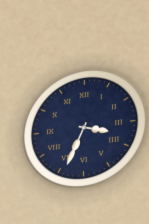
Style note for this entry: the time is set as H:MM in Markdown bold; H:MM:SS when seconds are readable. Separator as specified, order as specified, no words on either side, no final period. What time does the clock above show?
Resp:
**3:34**
